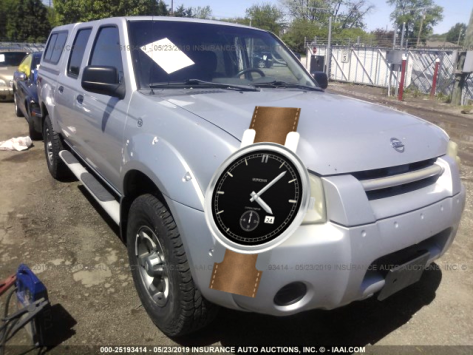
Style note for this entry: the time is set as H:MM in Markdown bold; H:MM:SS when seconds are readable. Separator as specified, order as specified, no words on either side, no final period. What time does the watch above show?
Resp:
**4:07**
